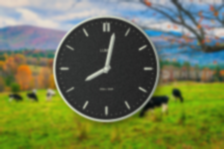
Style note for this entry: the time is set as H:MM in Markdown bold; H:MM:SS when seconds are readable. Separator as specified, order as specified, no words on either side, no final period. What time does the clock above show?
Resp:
**8:02**
